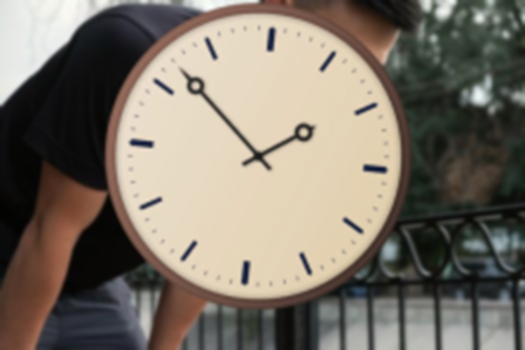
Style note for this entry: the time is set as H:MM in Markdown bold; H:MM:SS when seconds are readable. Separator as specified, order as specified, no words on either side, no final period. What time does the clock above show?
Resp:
**1:52**
